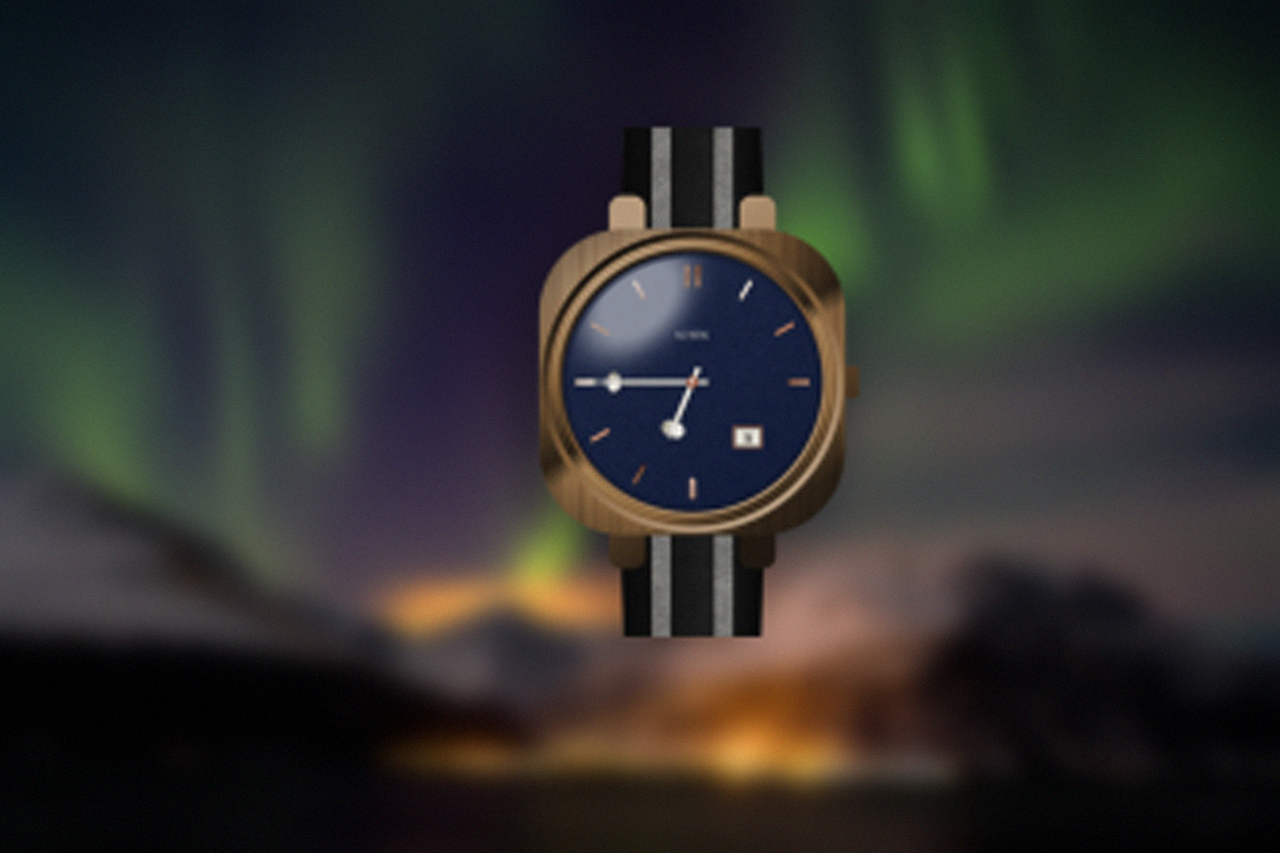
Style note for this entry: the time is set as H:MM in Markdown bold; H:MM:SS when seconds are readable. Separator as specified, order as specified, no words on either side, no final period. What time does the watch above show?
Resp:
**6:45**
